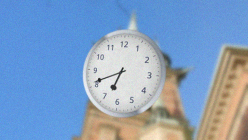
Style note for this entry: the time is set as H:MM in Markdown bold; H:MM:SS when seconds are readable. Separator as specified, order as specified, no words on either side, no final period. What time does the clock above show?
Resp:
**6:41**
